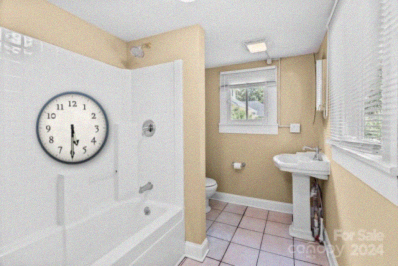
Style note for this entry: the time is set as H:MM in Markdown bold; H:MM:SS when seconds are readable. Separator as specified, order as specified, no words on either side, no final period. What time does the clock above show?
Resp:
**5:30**
